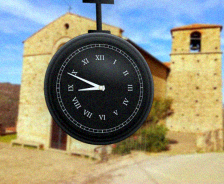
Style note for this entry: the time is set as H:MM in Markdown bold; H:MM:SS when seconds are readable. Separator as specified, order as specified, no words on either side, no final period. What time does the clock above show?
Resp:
**8:49**
